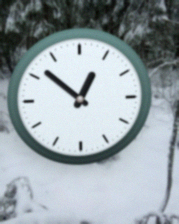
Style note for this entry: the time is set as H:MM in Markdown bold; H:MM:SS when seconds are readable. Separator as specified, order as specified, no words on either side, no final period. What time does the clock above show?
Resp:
**12:52**
